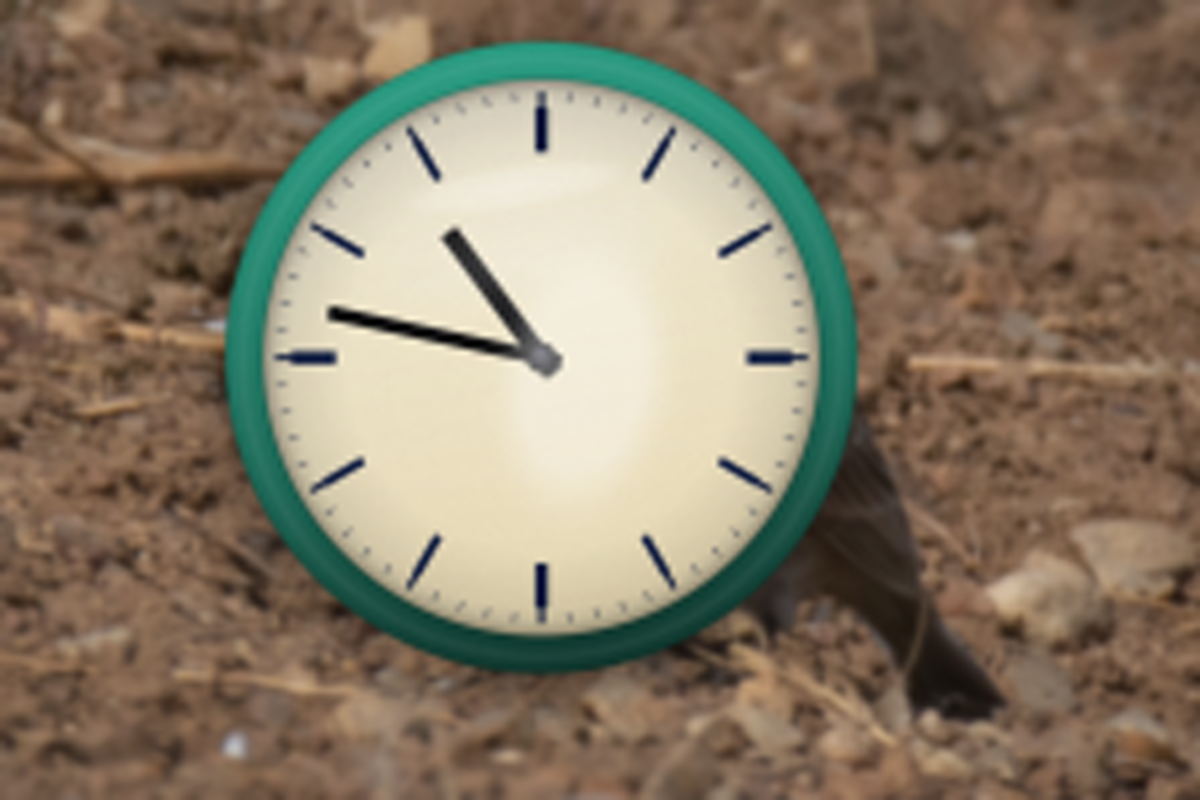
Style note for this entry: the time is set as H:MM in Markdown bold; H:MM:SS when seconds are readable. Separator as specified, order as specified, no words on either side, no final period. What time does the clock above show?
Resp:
**10:47**
